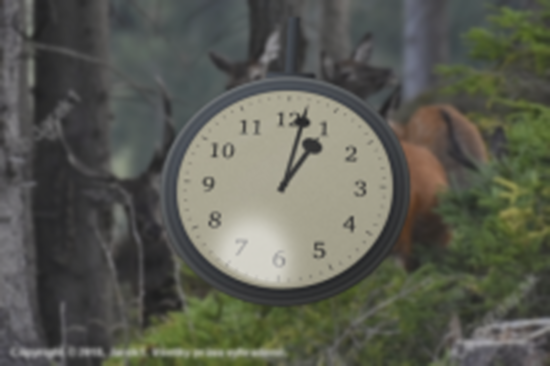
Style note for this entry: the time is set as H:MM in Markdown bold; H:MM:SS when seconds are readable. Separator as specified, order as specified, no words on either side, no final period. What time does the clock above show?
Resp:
**1:02**
